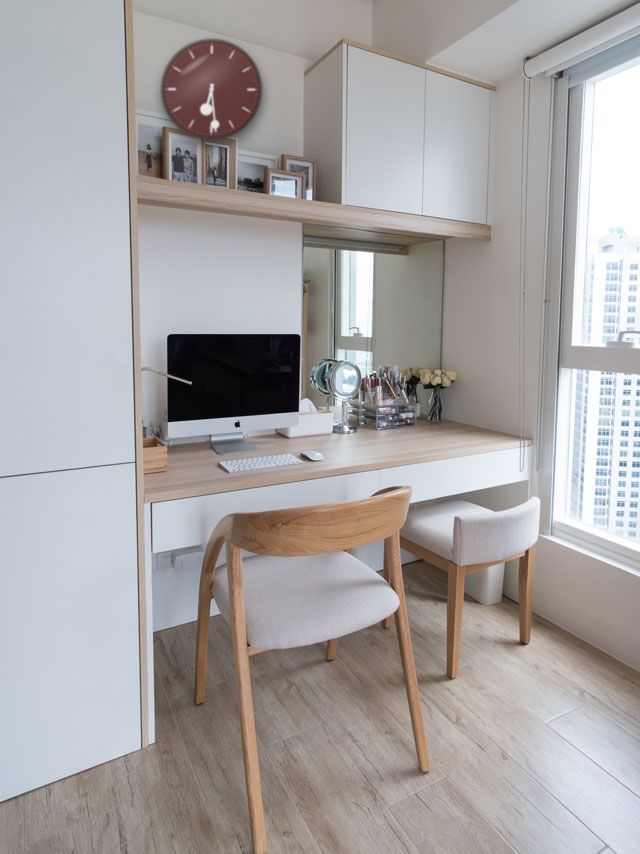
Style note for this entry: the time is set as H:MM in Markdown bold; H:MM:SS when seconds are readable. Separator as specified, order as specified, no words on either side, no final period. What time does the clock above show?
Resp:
**6:29**
